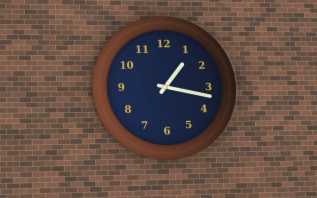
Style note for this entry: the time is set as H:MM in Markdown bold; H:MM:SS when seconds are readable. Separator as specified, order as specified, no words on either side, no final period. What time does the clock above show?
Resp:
**1:17**
